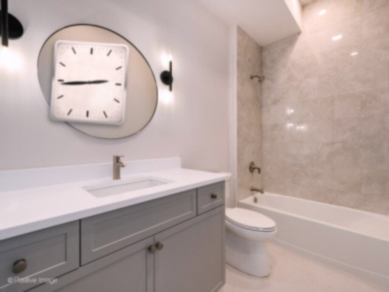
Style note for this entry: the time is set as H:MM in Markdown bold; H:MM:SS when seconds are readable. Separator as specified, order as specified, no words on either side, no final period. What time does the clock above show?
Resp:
**2:44**
